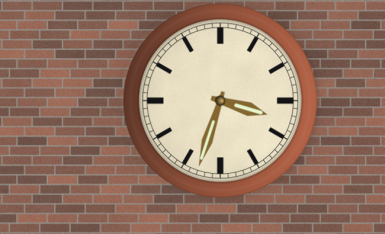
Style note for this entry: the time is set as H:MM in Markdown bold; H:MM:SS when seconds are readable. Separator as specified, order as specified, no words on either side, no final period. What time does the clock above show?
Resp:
**3:33**
